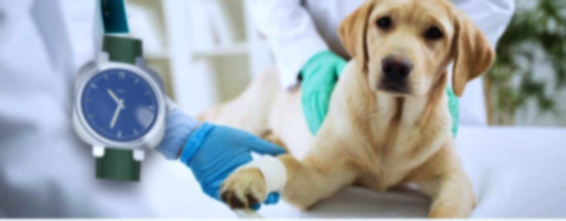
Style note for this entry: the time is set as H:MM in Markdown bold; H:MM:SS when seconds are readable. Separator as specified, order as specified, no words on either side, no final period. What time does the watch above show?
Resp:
**10:33**
